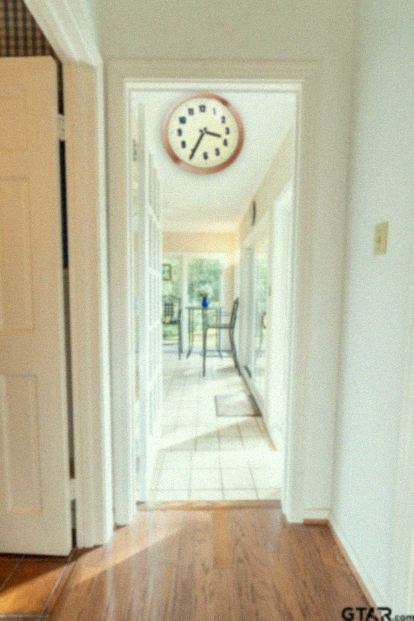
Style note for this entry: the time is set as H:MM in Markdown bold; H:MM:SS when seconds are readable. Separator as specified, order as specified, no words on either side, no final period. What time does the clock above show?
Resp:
**3:35**
